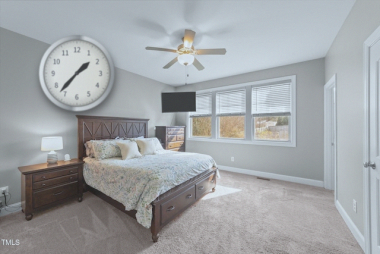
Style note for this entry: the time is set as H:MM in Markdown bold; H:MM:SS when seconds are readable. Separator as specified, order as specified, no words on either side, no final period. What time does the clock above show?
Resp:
**1:37**
